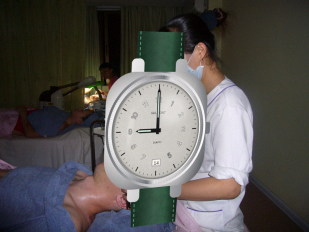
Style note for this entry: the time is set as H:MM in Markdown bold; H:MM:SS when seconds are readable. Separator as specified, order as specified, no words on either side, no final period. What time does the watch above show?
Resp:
**9:00**
